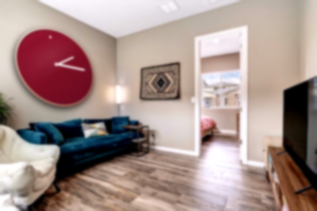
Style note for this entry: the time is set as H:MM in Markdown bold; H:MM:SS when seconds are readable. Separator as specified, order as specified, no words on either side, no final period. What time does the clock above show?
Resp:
**2:17**
